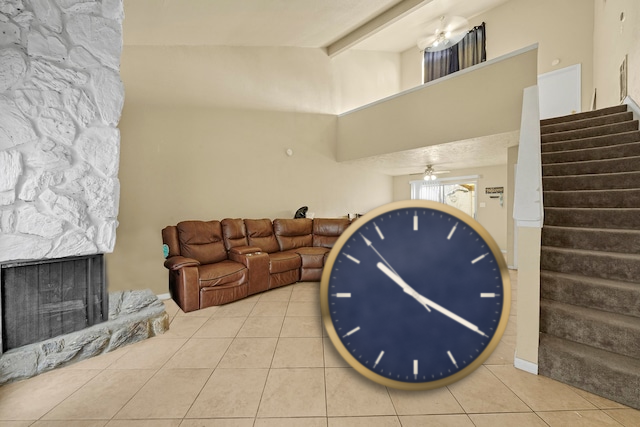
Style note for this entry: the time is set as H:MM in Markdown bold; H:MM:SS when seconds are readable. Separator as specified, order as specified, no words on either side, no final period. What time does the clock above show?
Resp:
**10:19:53**
